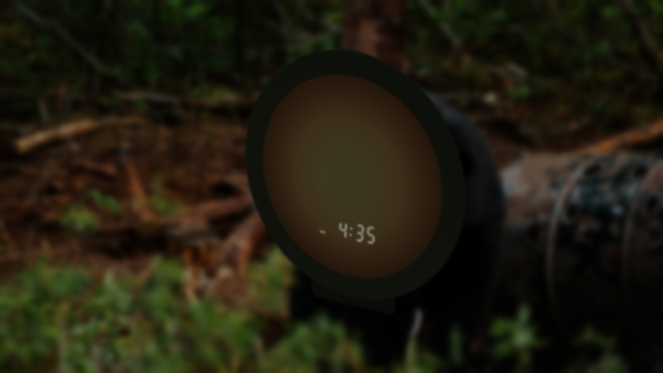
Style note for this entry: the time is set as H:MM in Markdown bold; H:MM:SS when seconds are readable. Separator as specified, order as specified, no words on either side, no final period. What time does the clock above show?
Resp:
**4:35**
